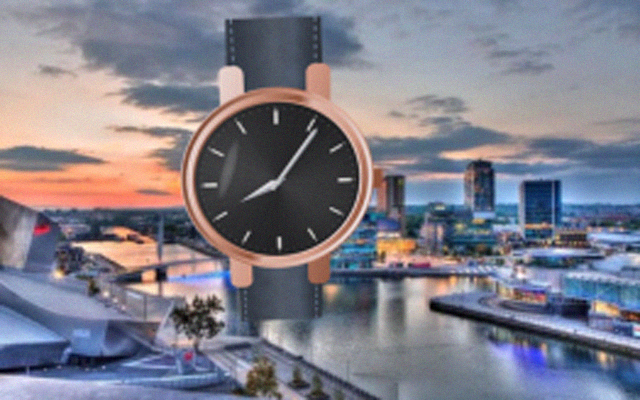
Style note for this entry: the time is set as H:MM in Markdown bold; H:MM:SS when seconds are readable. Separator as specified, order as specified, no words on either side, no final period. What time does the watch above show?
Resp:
**8:06**
